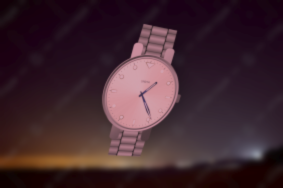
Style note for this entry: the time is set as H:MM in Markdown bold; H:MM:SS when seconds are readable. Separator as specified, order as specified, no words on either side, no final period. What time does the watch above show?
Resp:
**1:24**
